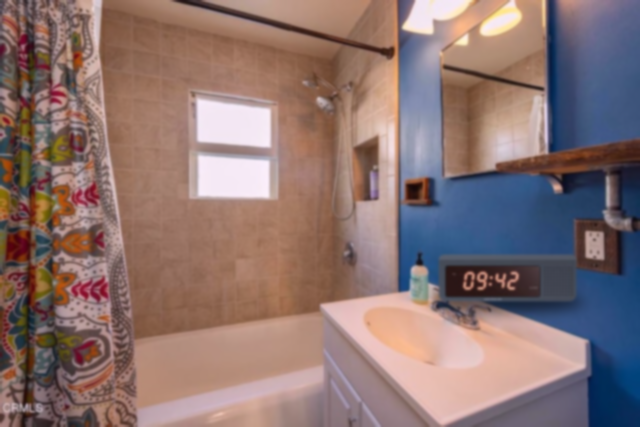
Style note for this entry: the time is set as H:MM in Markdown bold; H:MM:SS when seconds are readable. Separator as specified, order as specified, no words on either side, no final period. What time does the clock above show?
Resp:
**9:42**
